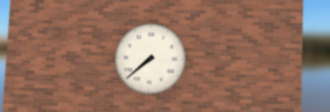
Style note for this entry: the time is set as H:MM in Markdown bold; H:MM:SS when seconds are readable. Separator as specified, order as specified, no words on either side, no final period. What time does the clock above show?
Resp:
**7:38**
